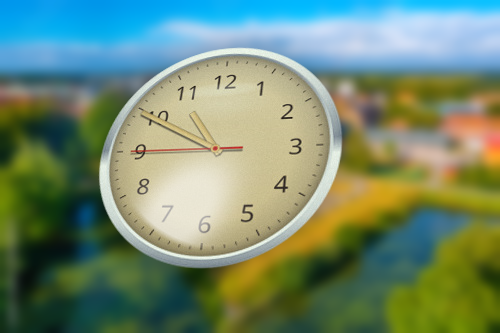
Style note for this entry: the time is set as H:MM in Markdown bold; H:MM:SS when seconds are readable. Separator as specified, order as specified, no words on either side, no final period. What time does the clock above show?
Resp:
**10:49:45**
